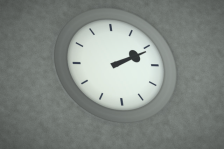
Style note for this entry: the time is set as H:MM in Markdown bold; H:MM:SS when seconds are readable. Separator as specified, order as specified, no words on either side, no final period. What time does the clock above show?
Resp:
**2:11**
